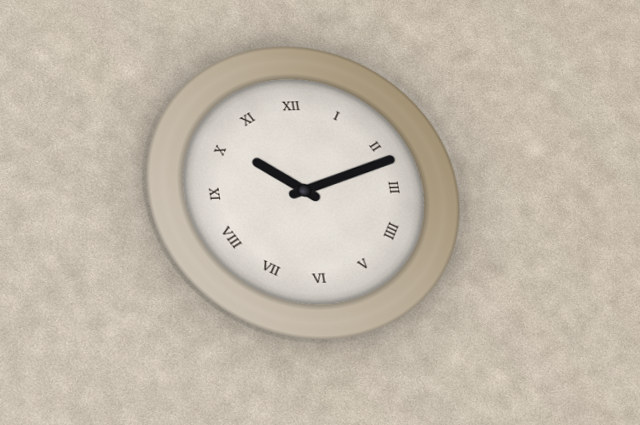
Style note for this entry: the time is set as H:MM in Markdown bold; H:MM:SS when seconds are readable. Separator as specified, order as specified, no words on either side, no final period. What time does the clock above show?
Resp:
**10:12**
